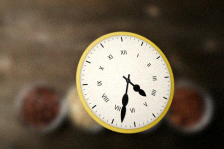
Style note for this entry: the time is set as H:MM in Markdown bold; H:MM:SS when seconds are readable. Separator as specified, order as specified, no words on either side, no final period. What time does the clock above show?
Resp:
**4:33**
